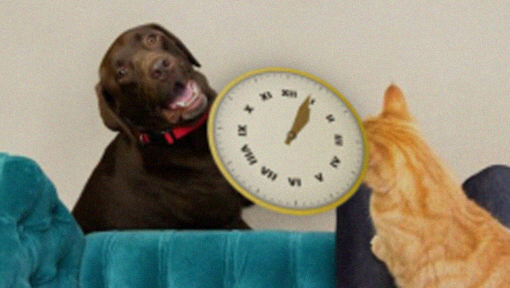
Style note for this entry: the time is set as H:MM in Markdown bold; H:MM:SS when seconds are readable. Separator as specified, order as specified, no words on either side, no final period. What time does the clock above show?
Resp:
**1:04**
